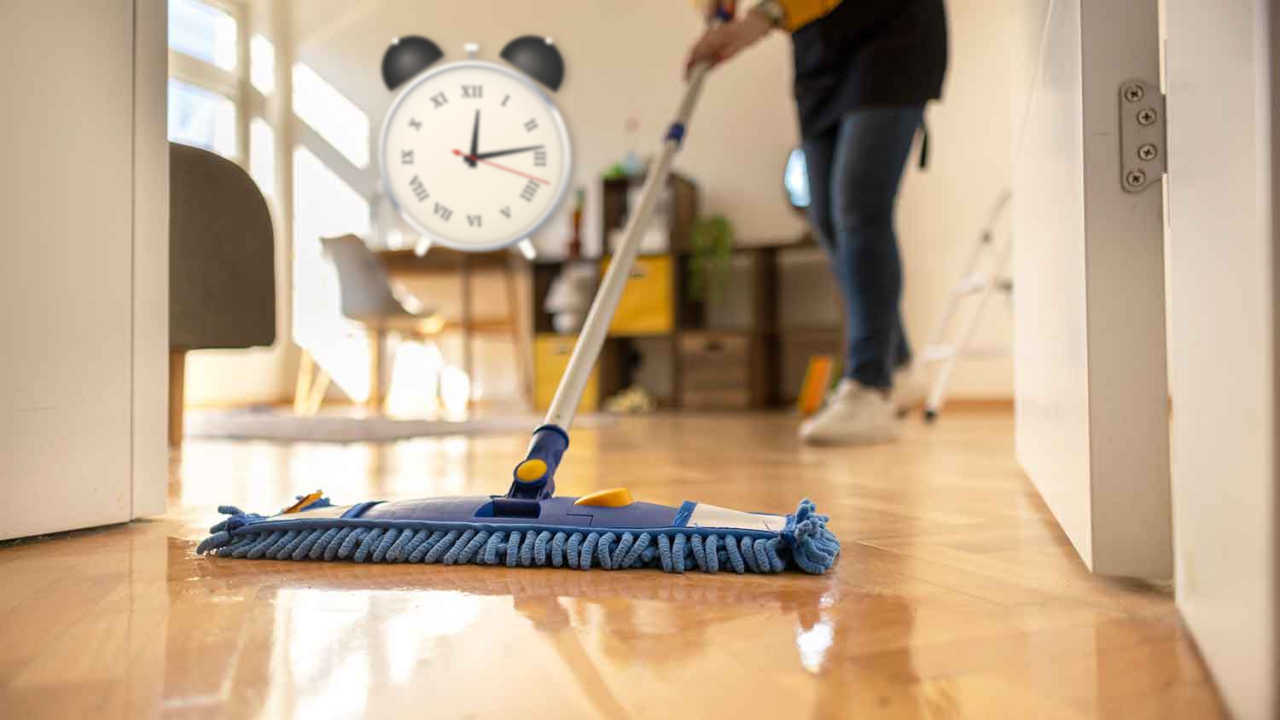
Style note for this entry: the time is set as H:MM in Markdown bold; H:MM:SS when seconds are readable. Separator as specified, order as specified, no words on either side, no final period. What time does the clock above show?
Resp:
**12:13:18**
